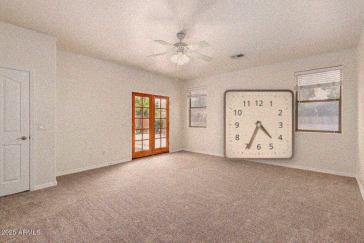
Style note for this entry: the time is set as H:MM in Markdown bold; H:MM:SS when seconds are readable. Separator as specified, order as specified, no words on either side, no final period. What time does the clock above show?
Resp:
**4:34**
